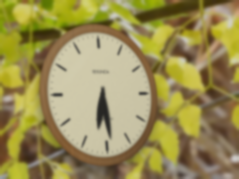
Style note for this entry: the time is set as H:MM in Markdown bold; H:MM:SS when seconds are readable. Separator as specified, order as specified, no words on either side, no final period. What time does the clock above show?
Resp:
**6:29**
